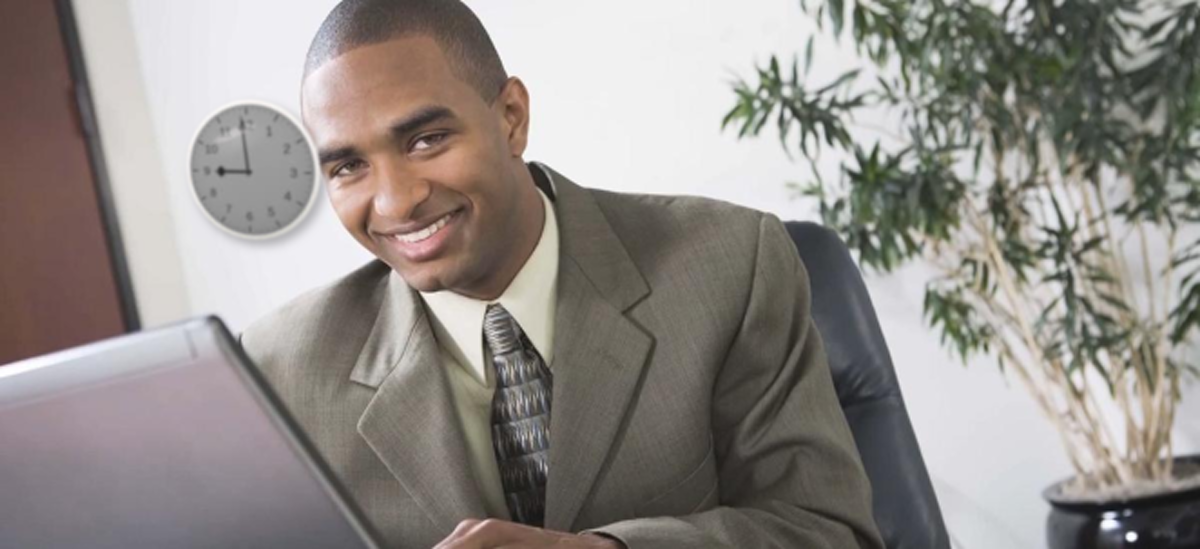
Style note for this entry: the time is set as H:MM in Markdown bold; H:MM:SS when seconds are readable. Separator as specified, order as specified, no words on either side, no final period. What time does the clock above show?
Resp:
**8:59**
